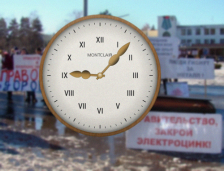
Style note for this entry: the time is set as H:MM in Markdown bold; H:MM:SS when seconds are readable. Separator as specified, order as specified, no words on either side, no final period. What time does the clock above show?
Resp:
**9:07**
